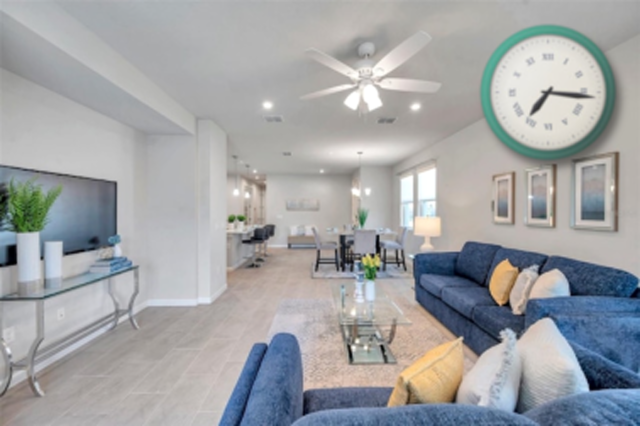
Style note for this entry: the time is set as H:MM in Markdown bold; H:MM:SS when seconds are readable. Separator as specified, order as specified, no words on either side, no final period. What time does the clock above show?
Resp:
**7:16**
